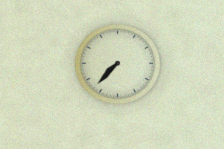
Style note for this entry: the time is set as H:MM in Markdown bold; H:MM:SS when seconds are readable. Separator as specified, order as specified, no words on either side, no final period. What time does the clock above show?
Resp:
**7:37**
